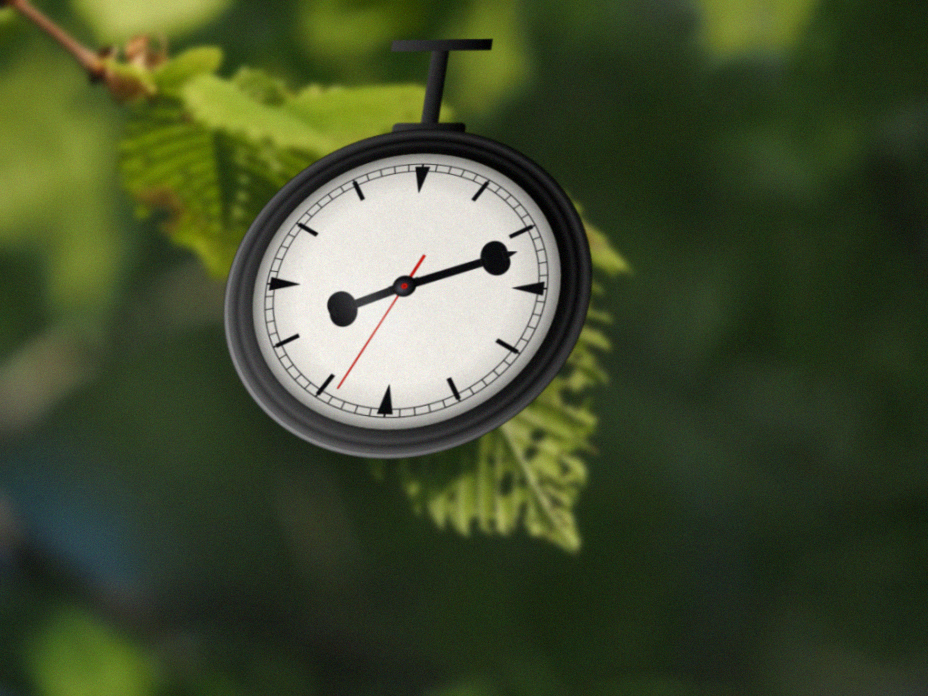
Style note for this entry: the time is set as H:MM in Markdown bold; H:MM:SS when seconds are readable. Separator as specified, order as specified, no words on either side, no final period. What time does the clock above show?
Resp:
**8:11:34**
